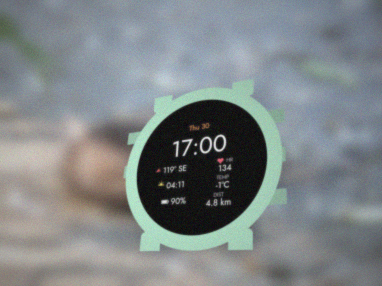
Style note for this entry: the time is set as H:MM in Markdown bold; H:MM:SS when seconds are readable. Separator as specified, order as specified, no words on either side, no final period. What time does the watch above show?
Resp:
**17:00**
